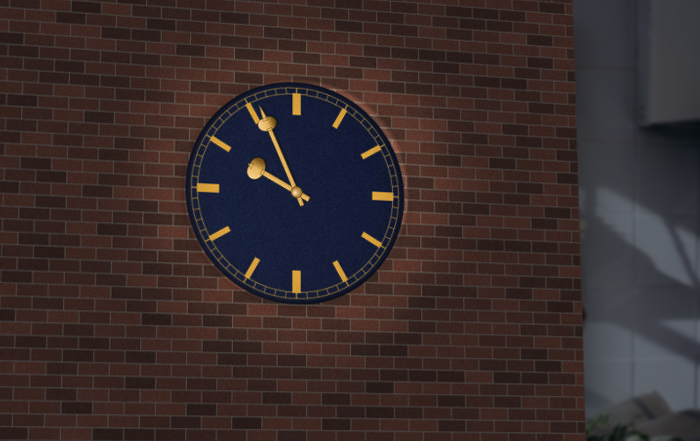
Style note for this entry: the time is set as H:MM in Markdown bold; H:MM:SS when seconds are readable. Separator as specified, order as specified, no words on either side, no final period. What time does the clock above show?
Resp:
**9:56**
